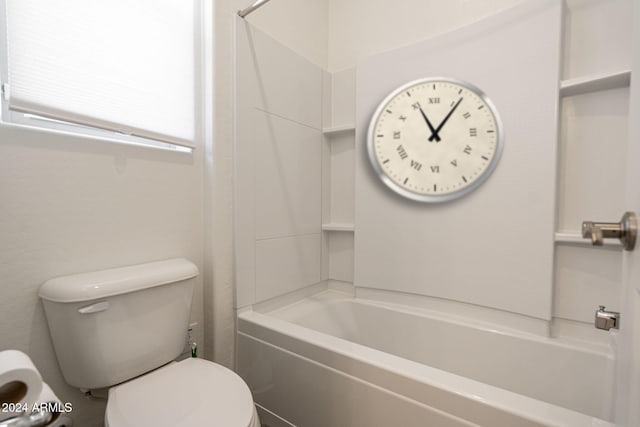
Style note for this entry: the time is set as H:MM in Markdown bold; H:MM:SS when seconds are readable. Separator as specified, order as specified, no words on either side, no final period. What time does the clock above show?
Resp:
**11:06**
